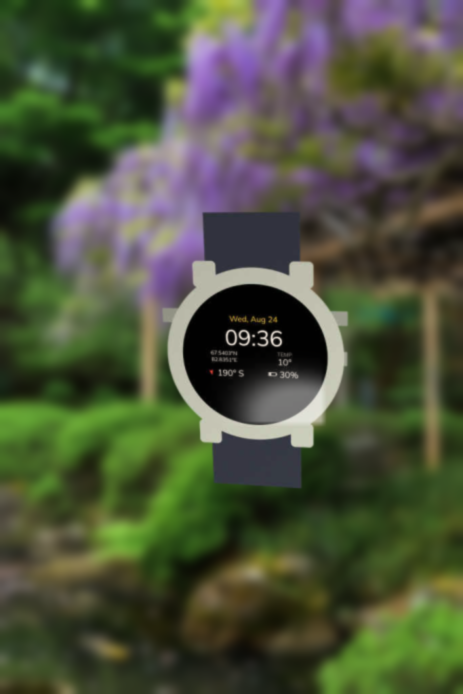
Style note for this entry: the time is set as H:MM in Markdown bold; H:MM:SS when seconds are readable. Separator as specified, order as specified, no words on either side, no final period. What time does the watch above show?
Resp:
**9:36**
